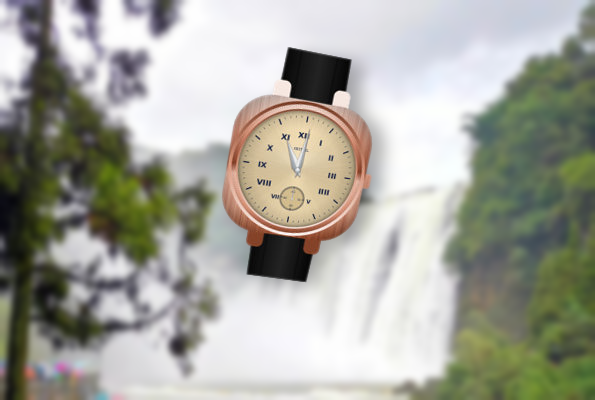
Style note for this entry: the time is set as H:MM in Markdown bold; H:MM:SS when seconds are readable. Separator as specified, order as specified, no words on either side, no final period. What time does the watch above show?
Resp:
**11:01**
